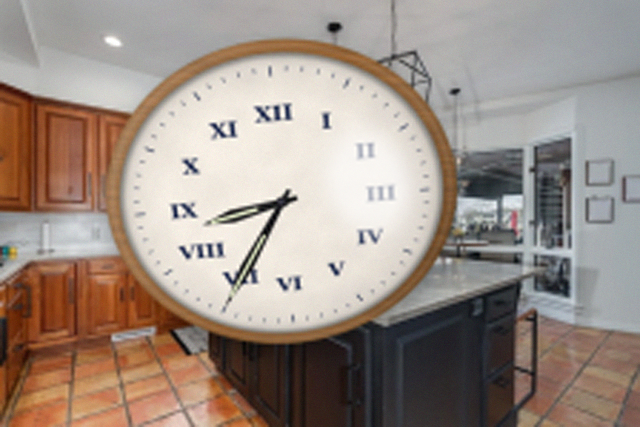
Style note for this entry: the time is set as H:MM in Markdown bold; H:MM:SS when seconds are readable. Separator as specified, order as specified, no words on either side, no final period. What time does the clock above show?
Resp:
**8:35**
